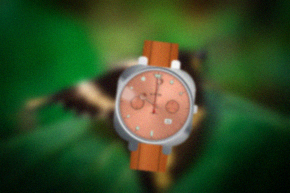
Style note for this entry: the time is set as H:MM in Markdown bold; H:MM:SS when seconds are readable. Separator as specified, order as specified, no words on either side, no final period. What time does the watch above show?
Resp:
**10:01**
